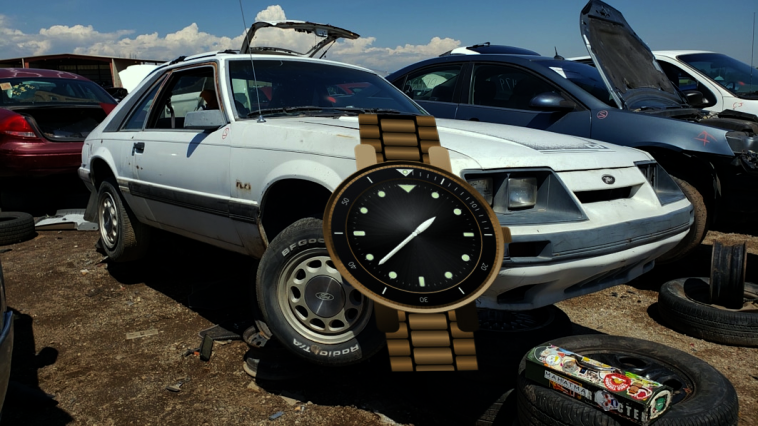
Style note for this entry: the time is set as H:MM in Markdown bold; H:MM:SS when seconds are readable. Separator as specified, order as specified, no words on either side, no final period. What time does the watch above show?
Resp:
**1:38**
